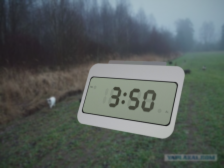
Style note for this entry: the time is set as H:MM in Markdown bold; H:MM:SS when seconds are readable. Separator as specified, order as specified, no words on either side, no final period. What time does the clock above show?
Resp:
**3:50**
